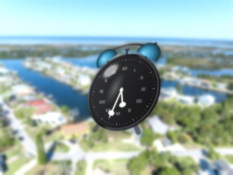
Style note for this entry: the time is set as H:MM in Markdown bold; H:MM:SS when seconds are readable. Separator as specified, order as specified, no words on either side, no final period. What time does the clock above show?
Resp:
**5:33**
